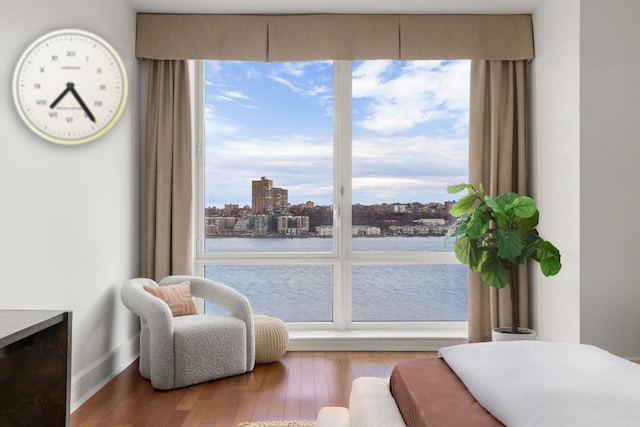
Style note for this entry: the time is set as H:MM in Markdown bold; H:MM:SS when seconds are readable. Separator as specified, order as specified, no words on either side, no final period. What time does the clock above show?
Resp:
**7:24**
